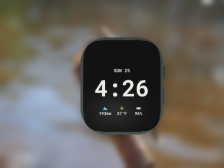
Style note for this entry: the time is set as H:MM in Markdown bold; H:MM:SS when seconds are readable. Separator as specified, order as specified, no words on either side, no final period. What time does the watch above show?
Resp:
**4:26**
